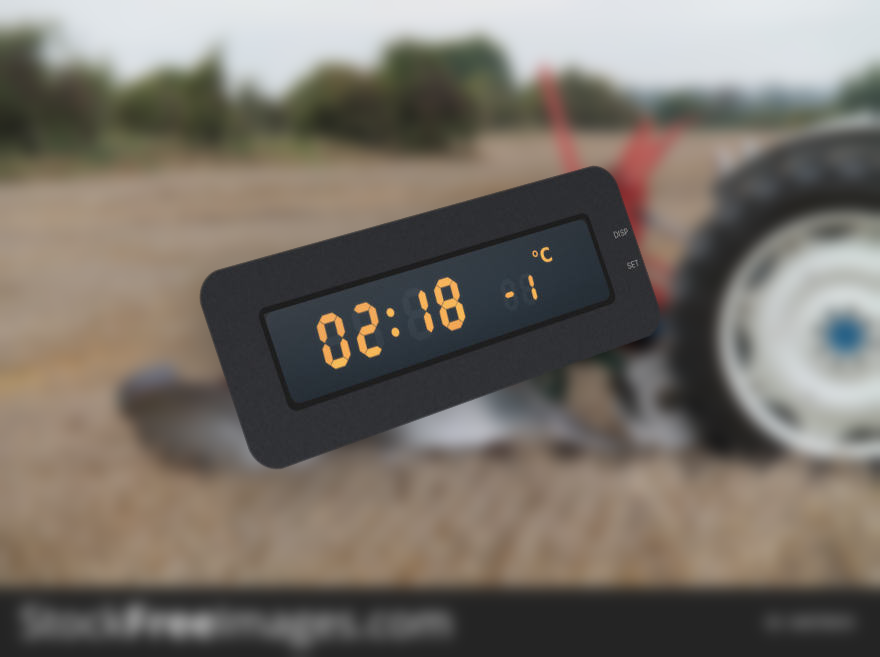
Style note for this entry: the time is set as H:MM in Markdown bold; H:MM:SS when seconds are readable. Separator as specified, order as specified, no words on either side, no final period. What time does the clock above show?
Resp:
**2:18**
